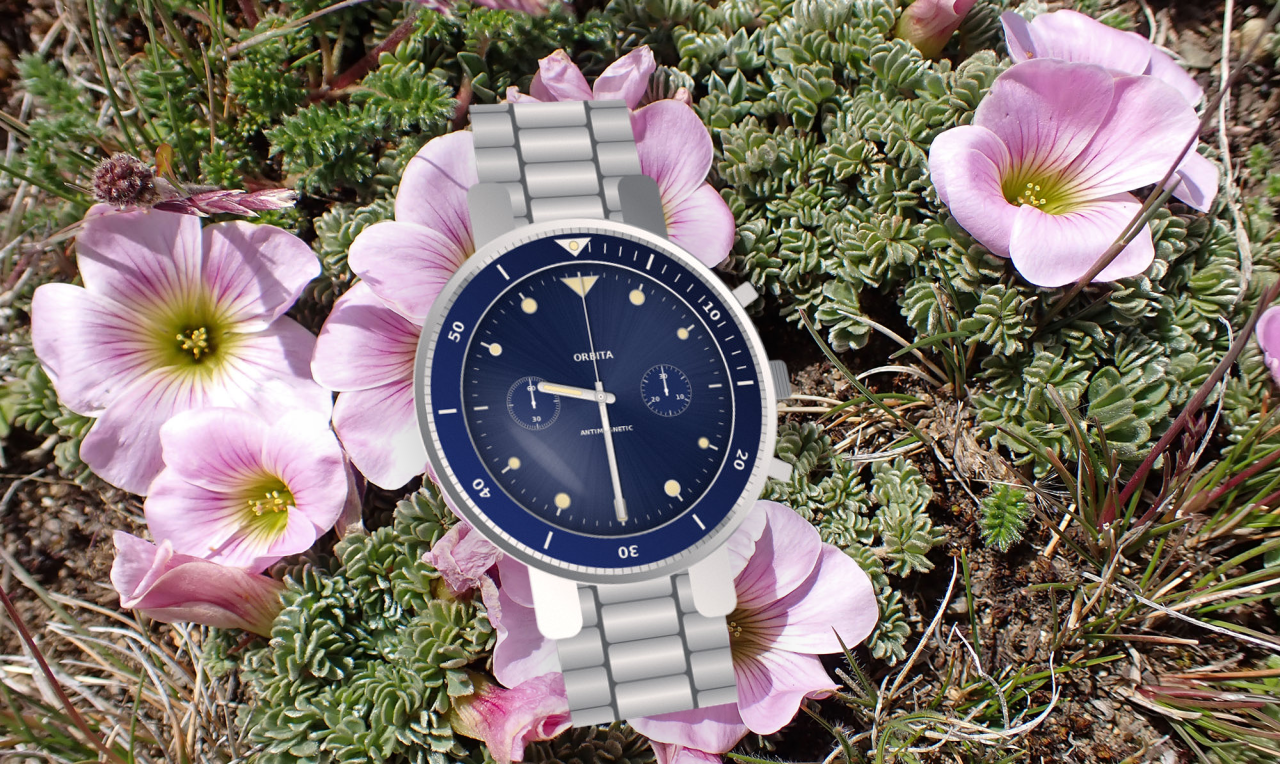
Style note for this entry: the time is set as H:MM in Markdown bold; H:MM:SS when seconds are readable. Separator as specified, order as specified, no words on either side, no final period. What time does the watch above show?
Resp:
**9:30**
